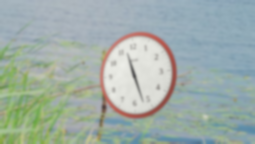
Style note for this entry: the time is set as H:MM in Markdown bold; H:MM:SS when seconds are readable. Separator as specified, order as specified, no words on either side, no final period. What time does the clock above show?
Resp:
**11:27**
